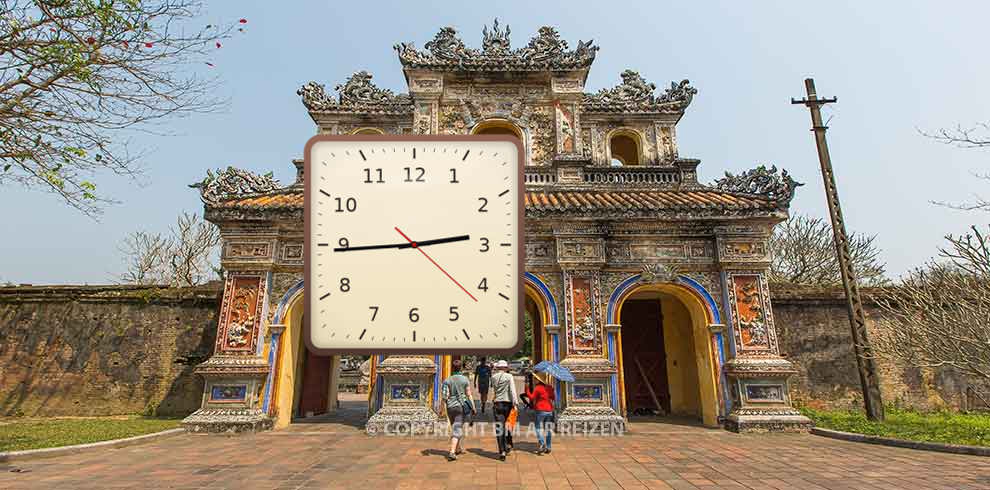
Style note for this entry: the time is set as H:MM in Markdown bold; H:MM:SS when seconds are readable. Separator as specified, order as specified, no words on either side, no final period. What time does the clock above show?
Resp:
**2:44:22**
